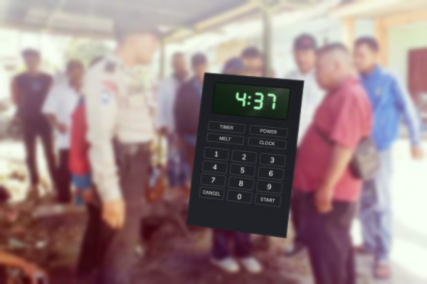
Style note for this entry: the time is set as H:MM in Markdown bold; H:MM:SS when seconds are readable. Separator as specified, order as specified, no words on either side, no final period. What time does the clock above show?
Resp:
**4:37**
